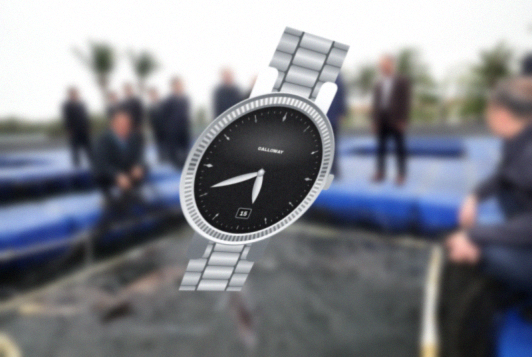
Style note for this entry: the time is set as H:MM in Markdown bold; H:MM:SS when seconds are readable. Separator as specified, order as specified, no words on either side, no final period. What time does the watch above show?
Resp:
**5:41**
